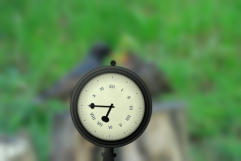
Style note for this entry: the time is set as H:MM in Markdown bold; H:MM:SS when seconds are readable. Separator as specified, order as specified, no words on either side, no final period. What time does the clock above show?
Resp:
**6:45**
